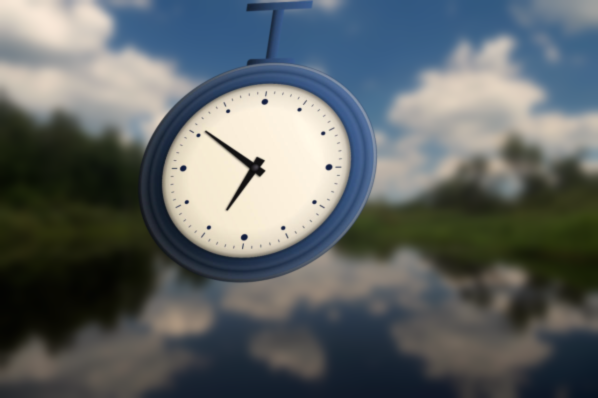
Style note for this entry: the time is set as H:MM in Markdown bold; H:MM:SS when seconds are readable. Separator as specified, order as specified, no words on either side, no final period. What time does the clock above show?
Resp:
**6:51**
